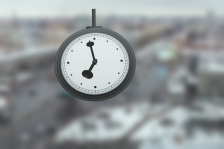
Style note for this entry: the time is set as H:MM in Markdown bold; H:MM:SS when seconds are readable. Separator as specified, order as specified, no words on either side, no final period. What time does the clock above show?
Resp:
**6:58**
